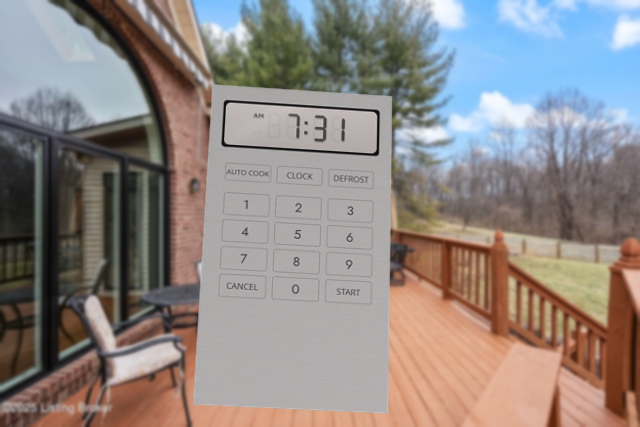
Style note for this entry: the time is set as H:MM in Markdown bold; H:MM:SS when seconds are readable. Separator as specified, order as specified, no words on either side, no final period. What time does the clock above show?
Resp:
**7:31**
